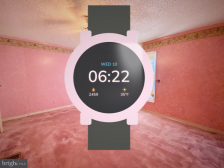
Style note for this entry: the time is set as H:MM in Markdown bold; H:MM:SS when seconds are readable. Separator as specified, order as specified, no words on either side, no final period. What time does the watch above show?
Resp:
**6:22**
